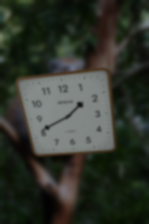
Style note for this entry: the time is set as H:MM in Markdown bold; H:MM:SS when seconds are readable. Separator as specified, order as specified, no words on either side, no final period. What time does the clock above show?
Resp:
**1:41**
